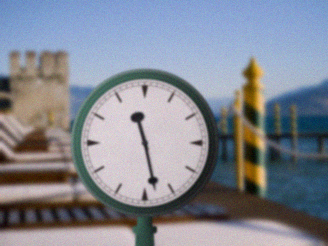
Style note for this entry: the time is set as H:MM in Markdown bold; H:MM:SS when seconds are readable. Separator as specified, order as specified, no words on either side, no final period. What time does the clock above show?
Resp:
**11:28**
